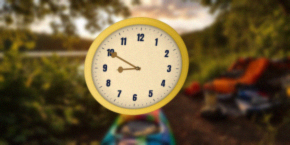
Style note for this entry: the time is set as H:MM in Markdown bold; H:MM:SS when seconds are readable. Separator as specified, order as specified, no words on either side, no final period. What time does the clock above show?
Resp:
**8:50**
